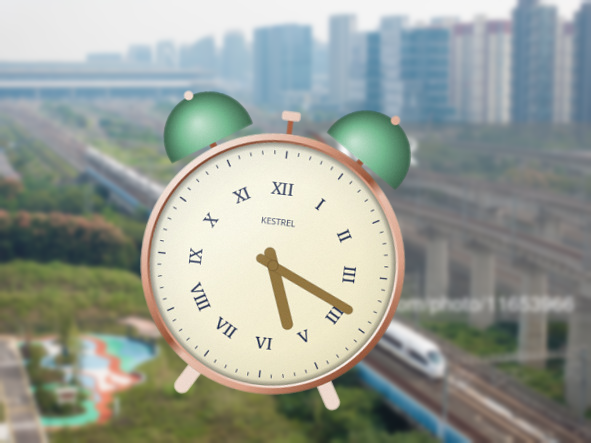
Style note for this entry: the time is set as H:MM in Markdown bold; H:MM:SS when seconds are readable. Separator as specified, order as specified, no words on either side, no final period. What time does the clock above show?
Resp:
**5:19**
